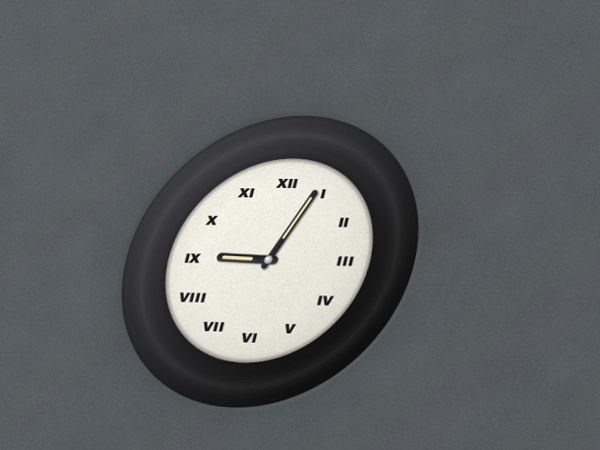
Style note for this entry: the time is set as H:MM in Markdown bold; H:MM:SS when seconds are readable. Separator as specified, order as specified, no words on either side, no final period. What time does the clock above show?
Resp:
**9:04**
